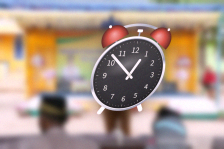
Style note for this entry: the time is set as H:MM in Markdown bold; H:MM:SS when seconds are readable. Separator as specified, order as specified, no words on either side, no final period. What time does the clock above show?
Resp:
**12:52**
